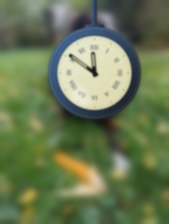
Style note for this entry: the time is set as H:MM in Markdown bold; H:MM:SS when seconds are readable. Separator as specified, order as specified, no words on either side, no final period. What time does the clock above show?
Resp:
**11:51**
